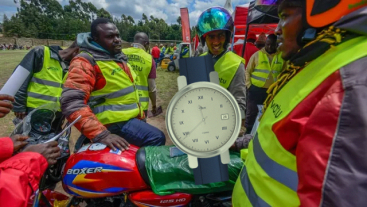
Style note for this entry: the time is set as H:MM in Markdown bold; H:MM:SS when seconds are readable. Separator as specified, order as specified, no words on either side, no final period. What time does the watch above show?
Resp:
**11:39**
